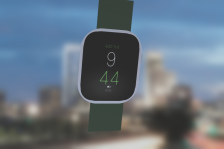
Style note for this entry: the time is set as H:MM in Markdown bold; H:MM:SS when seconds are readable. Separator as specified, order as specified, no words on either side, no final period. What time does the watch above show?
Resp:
**9:44**
